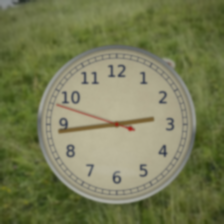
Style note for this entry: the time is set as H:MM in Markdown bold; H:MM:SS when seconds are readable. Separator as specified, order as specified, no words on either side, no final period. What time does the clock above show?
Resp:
**2:43:48**
